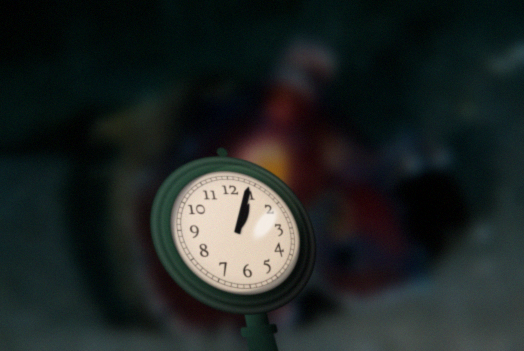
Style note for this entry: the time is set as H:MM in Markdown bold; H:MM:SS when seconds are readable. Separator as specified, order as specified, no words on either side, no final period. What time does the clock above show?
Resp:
**1:04**
